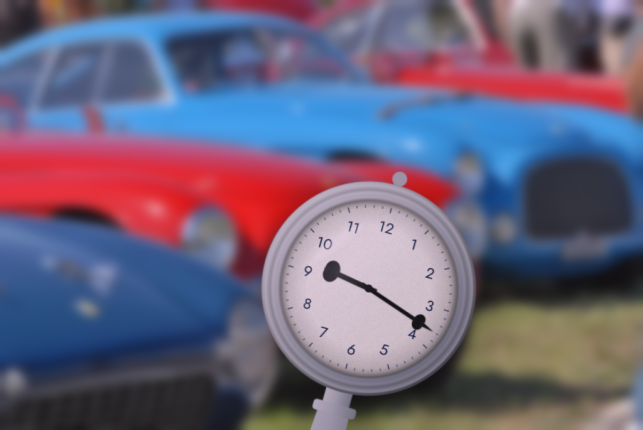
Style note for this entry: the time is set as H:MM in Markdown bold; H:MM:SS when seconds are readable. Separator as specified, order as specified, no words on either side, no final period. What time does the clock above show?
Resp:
**9:18**
